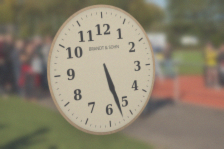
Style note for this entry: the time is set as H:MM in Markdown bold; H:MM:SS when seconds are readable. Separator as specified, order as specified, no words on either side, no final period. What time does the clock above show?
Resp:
**5:27**
